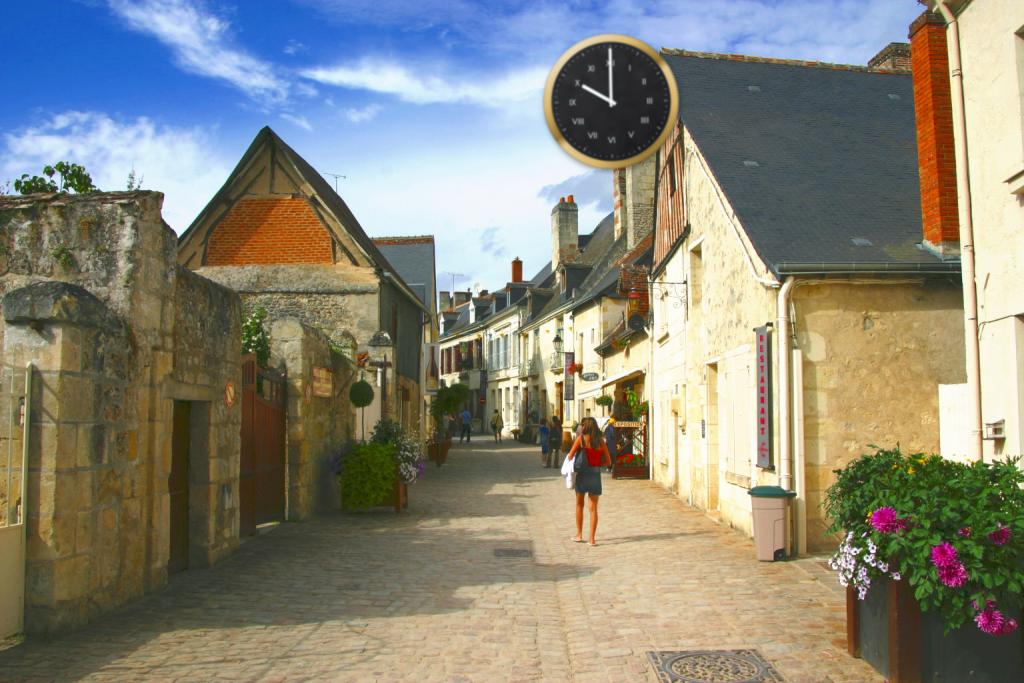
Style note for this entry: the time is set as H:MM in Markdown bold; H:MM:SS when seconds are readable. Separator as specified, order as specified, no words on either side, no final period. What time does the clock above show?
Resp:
**10:00**
